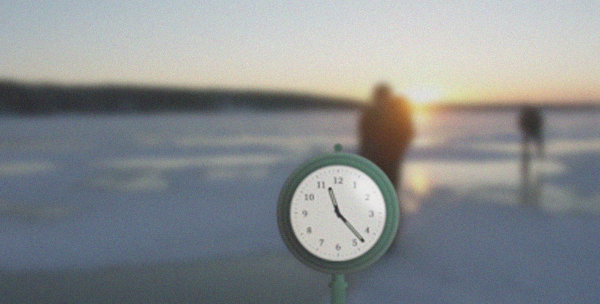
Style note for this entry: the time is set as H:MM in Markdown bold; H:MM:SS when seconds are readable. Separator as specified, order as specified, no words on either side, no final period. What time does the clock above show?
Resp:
**11:23**
